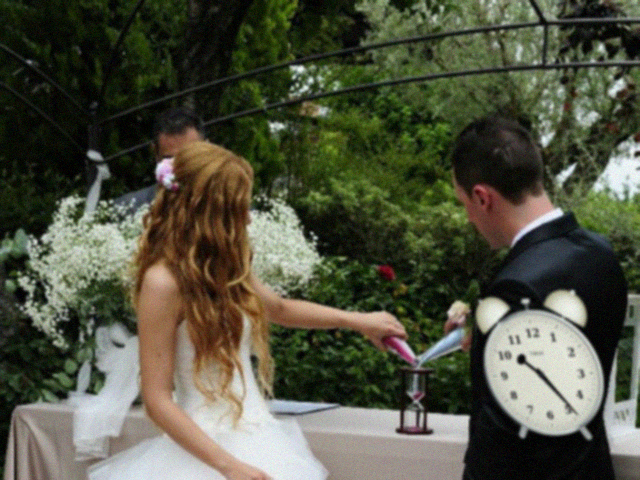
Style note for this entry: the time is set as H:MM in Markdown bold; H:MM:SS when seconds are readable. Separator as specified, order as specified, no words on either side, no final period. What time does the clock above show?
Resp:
**10:24**
